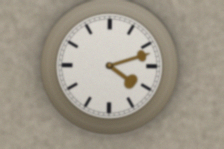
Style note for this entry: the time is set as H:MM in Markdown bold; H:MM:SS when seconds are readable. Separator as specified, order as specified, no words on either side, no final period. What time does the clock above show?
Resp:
**4:12**
